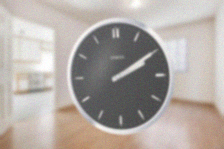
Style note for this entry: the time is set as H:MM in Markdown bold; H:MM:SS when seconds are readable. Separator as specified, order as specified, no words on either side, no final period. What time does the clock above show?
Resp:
**2:10**
